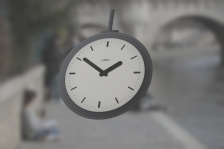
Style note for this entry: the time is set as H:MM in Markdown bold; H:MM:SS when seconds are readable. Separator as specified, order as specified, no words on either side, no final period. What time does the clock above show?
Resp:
**1:51**
